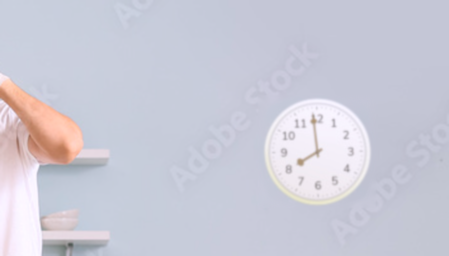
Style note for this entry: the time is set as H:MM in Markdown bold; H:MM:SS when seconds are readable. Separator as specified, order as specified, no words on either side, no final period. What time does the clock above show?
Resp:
**7:59**
